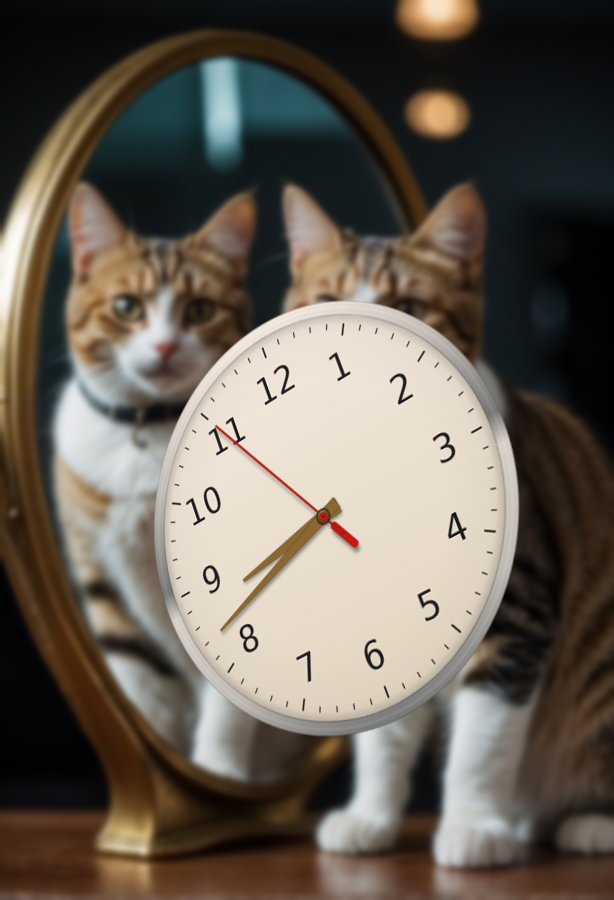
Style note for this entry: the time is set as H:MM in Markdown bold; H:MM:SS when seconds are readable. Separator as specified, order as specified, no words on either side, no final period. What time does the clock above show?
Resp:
**8:41:55**
